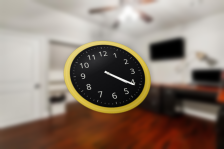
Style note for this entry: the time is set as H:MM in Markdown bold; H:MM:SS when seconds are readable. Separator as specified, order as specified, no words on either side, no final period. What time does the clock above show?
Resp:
**4:21**
